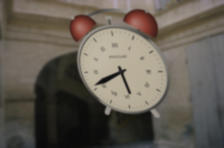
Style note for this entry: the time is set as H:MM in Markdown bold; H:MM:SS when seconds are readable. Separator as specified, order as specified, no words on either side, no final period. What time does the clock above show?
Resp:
**5:41**
